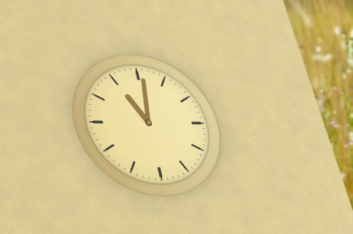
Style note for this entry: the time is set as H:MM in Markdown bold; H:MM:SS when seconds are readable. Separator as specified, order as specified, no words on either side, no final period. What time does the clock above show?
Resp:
**11:01**
